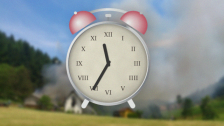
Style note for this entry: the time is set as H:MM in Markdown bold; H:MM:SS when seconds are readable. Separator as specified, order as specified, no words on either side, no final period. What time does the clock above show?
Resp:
**11:35**
